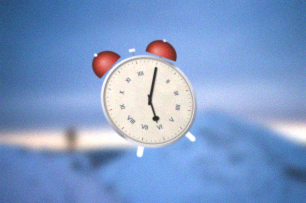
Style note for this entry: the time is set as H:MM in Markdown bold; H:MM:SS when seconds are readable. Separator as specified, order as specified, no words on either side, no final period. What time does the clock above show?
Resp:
**6:05**
